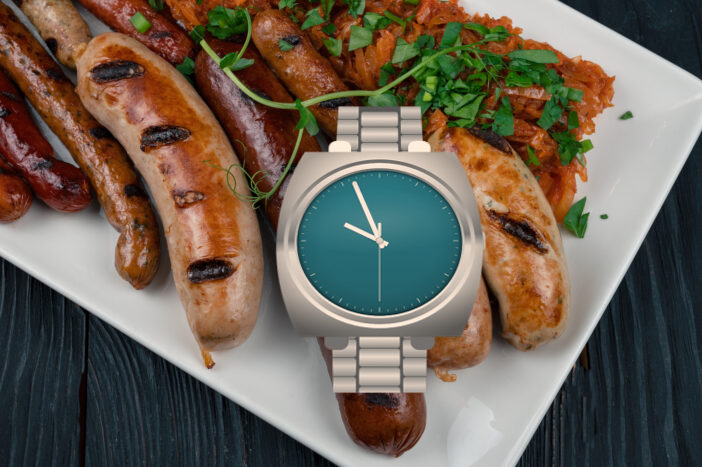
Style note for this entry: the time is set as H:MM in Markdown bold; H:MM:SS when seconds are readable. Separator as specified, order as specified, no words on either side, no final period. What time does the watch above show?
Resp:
**9:56:30**
